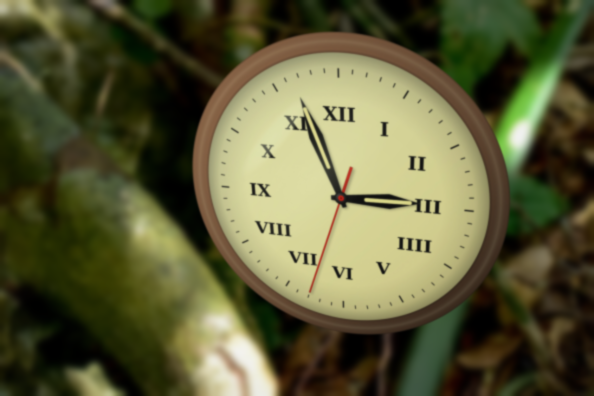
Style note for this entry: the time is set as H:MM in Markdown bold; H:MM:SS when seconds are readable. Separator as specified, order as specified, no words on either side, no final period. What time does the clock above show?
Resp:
**2:56:33**
